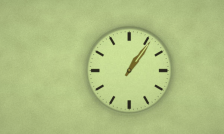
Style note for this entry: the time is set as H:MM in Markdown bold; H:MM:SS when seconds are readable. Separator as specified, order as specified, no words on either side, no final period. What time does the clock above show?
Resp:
**1:06**
